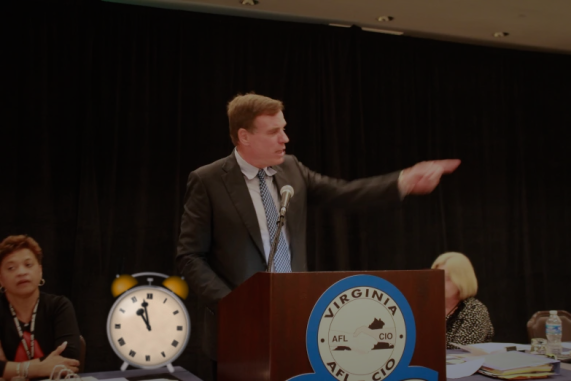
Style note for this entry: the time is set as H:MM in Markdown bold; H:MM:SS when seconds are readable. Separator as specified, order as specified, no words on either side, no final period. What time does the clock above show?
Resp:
**10:58**
